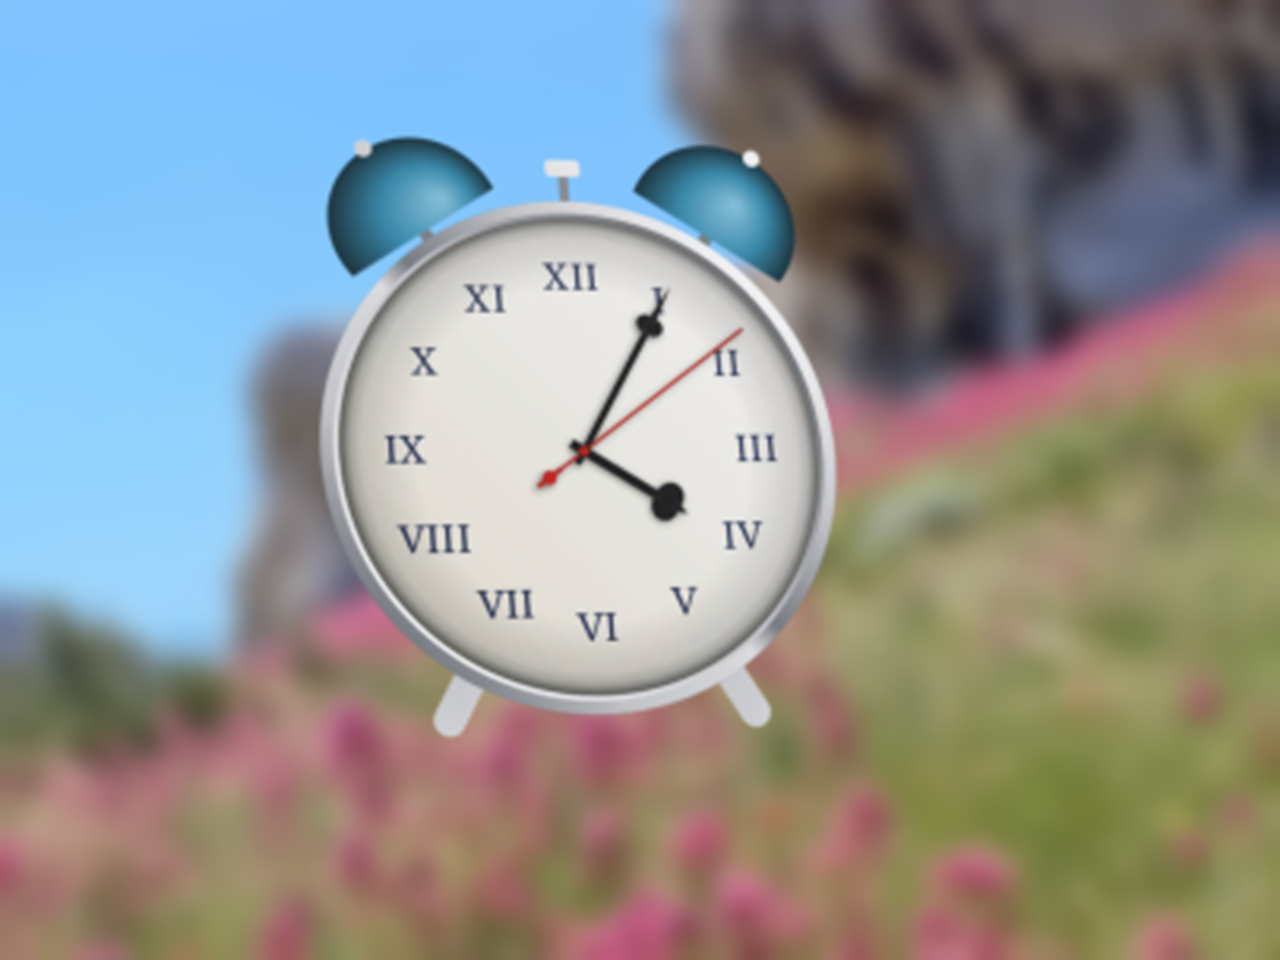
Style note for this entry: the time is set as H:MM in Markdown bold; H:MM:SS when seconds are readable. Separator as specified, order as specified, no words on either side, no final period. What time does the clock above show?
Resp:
**4:05:09**
